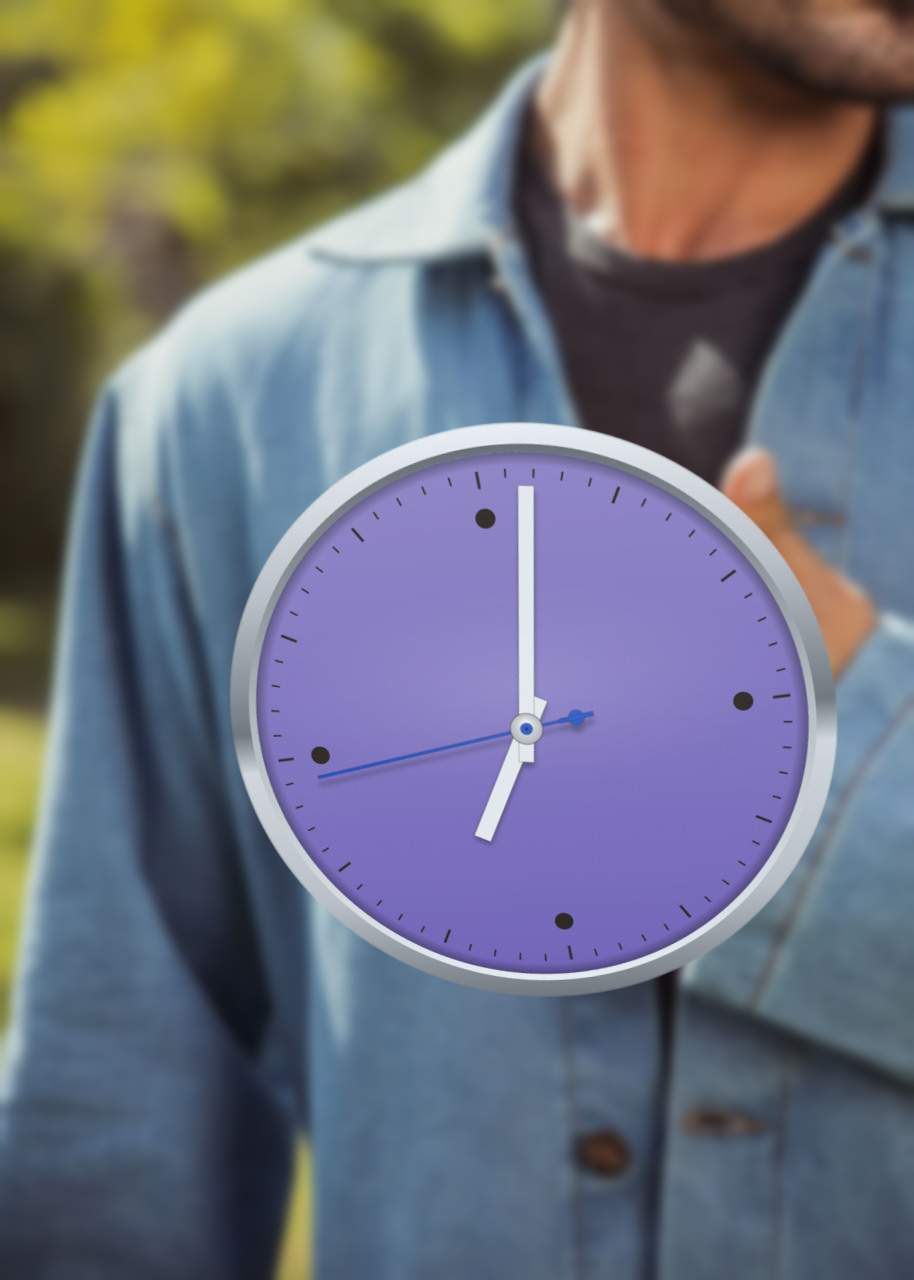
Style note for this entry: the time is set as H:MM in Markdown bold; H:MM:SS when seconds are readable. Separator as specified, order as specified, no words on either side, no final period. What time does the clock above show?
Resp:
**7:01:44**
